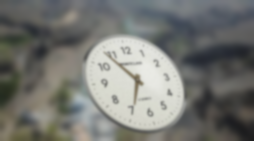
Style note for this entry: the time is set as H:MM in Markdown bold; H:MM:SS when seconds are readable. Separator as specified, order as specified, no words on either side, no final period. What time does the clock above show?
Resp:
**6:54**
